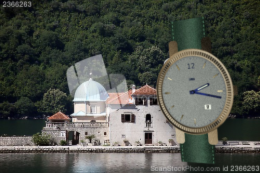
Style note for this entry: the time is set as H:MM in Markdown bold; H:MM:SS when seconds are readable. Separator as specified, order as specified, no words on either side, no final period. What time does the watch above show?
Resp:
**2:17**
